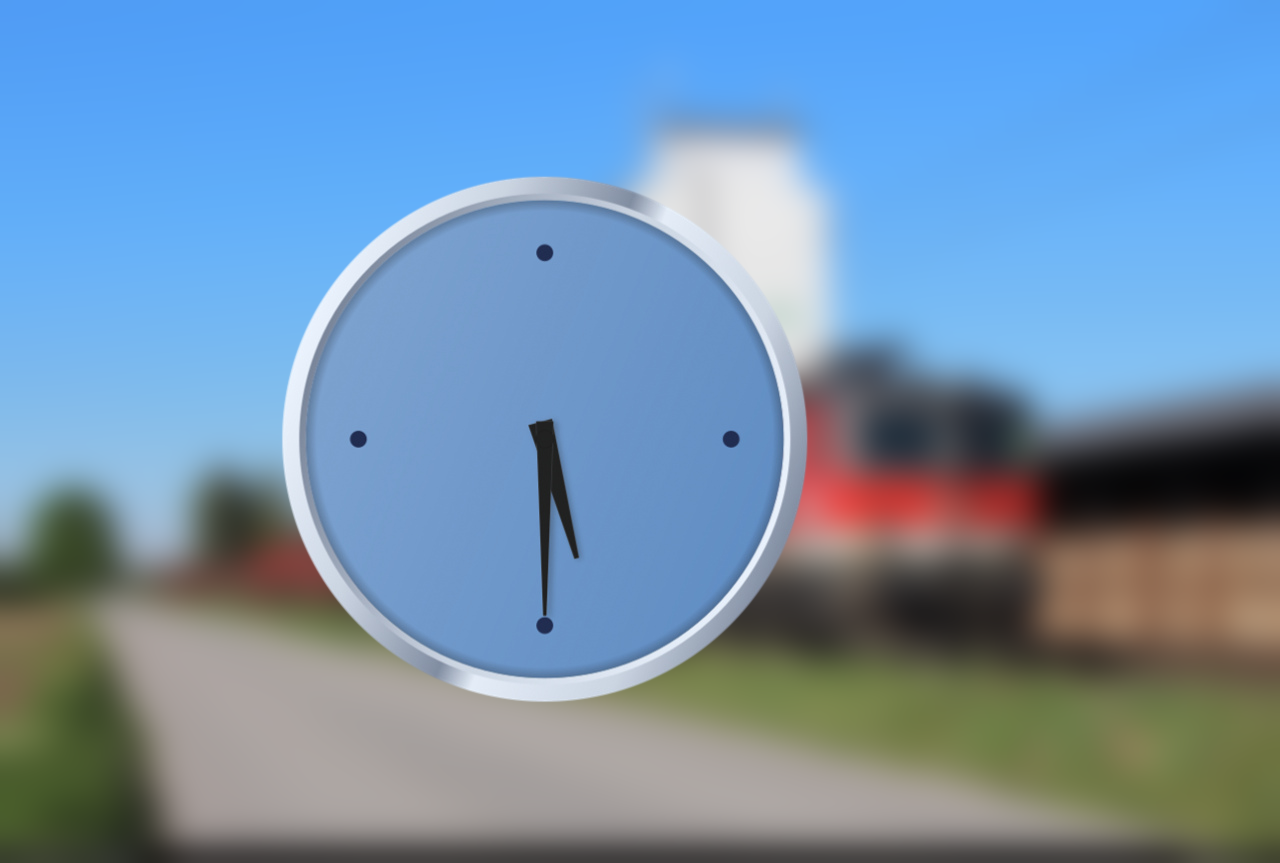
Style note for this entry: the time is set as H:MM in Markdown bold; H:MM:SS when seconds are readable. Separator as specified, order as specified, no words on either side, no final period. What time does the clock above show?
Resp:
**5:30**
